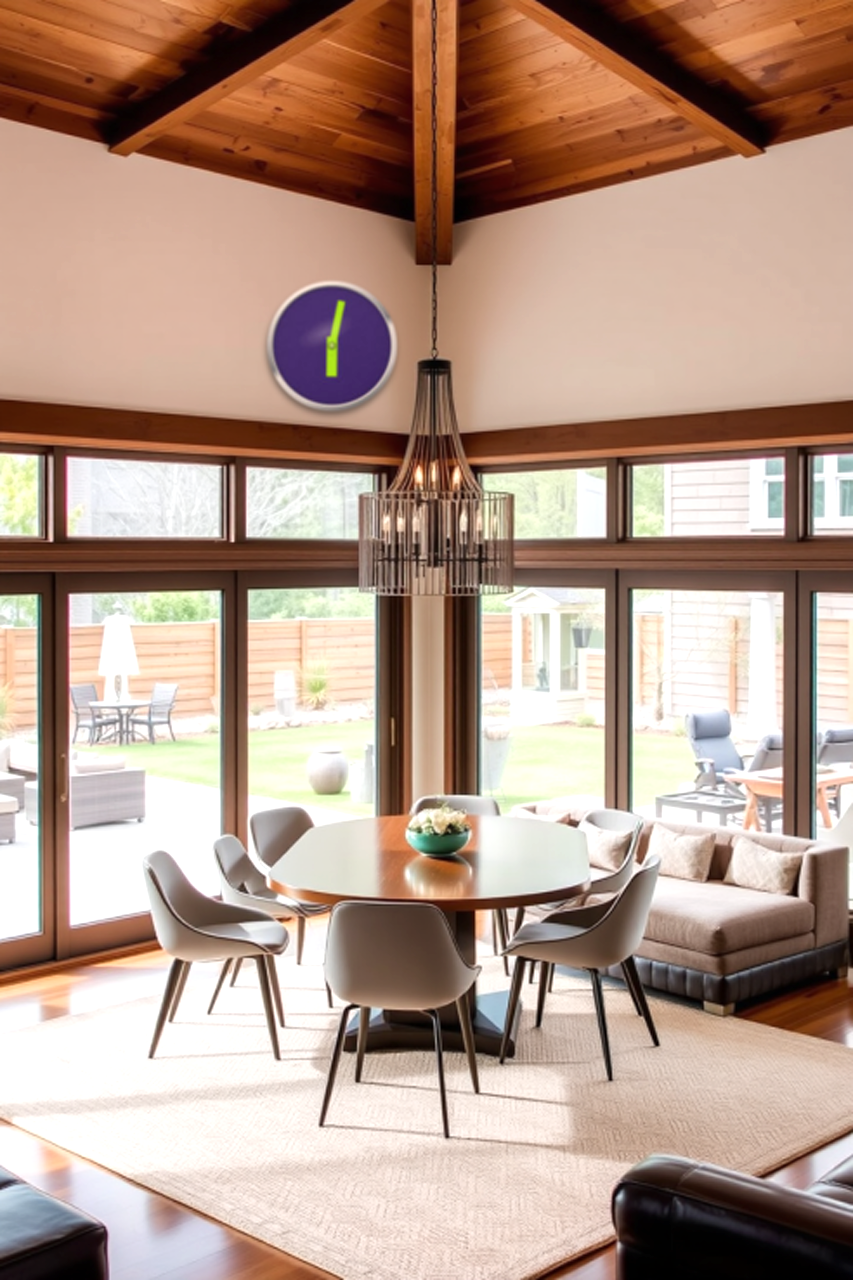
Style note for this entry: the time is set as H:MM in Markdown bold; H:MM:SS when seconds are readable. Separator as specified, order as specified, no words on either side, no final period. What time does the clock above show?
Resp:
**6:02**
